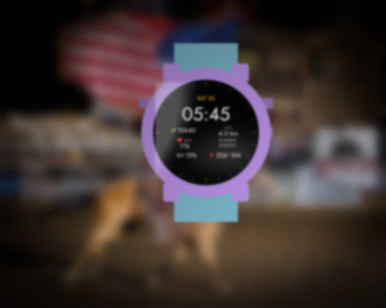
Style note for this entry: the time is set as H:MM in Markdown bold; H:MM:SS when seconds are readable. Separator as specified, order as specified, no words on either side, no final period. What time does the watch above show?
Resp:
**5:45**
